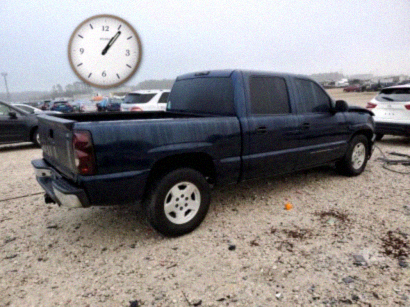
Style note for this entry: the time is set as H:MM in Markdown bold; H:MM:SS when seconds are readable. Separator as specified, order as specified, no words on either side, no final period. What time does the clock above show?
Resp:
**1:06**
